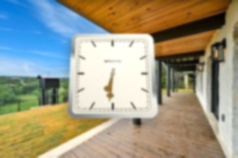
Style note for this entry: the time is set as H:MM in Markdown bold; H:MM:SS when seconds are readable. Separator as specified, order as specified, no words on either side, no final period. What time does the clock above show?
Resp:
**6:31**
